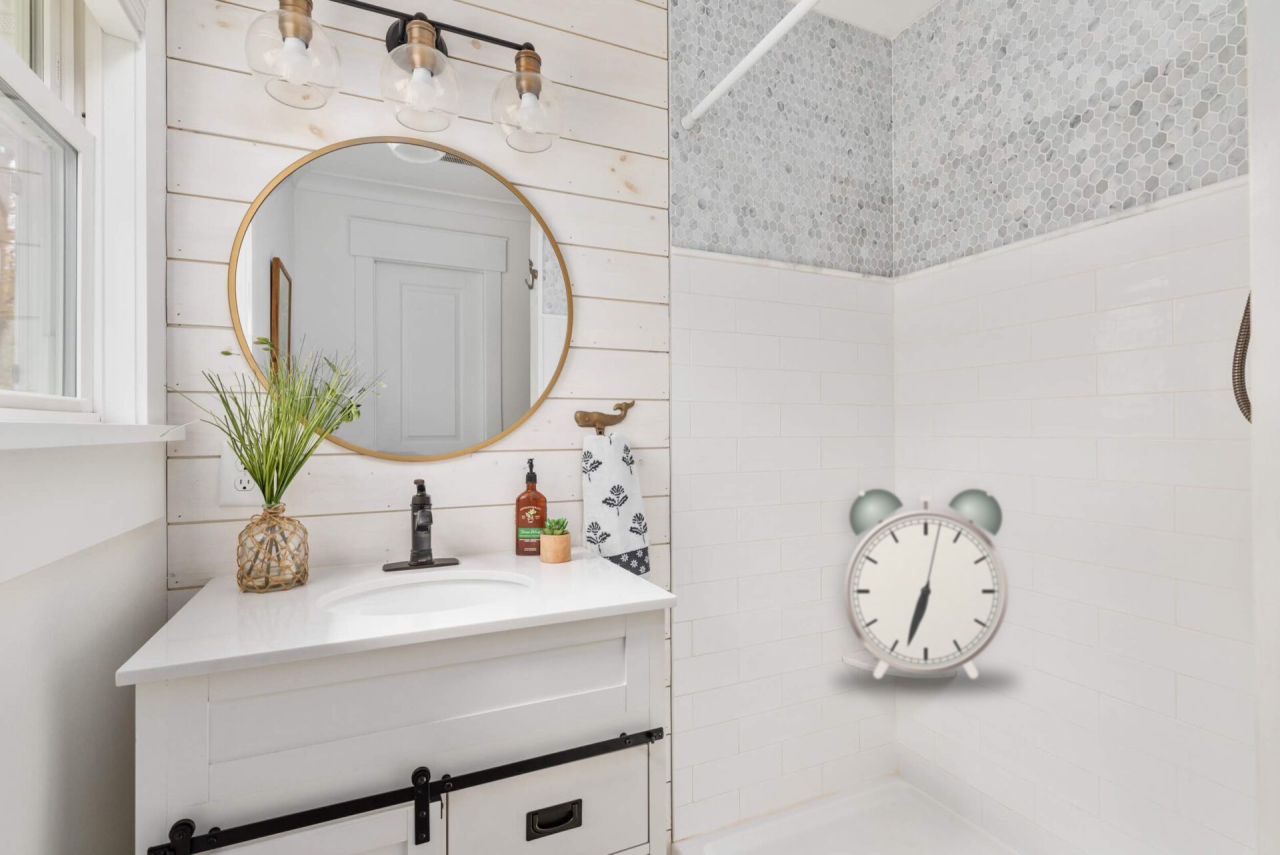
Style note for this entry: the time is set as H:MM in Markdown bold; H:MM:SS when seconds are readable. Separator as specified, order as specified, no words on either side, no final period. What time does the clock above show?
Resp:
**6:33:02**
